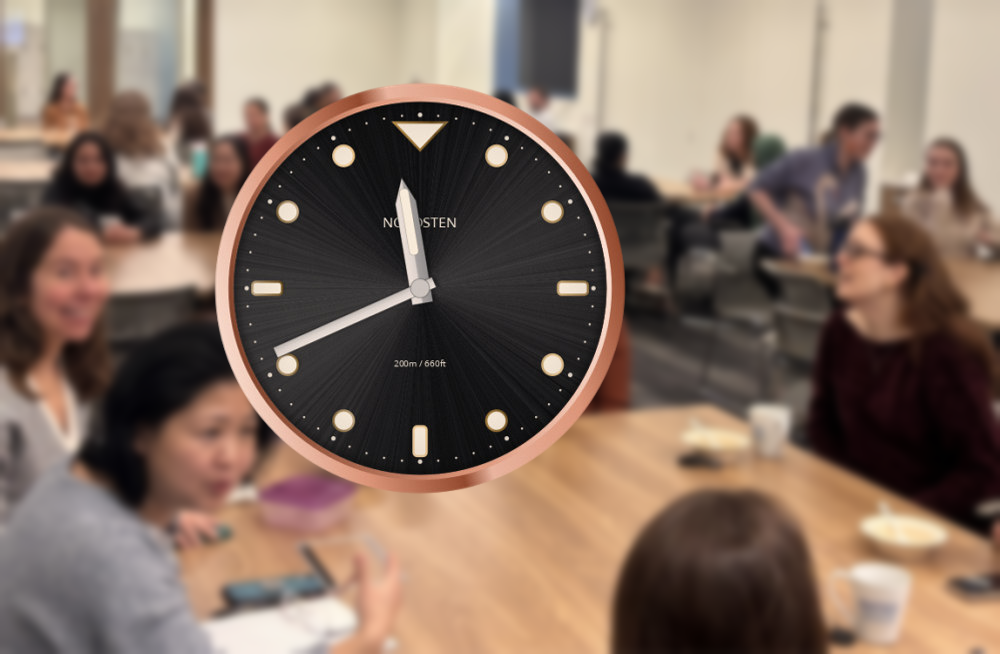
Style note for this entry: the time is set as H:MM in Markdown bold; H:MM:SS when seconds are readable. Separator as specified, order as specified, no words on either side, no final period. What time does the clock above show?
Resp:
**11:41**
